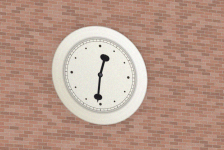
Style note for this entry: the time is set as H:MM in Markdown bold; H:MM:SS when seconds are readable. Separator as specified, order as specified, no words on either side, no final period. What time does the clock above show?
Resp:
**12:31**
